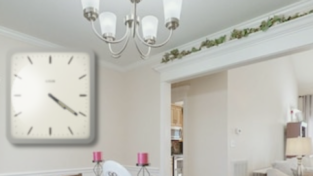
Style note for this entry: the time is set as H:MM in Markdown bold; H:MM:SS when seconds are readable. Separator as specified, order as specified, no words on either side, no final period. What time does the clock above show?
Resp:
**4:21**
